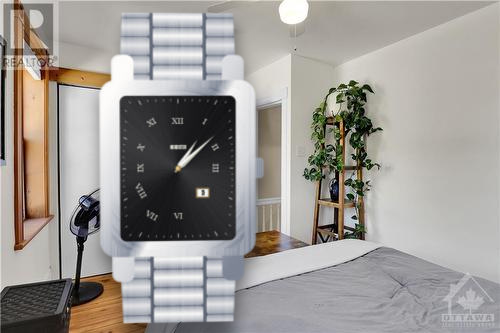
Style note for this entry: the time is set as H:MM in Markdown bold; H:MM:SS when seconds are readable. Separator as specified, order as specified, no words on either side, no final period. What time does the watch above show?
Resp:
**1:08**
